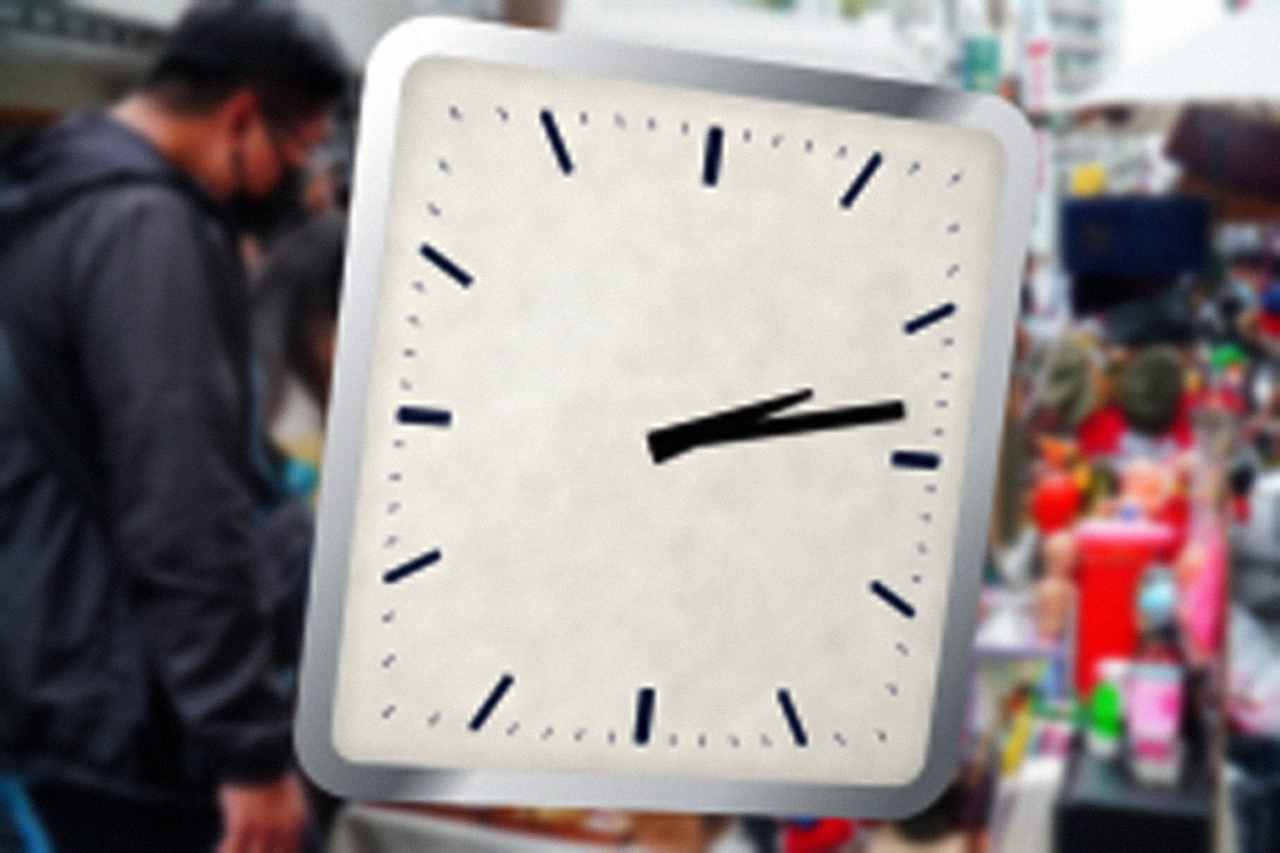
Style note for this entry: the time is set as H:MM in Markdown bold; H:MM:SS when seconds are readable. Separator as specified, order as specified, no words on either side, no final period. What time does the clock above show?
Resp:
**2:13**
